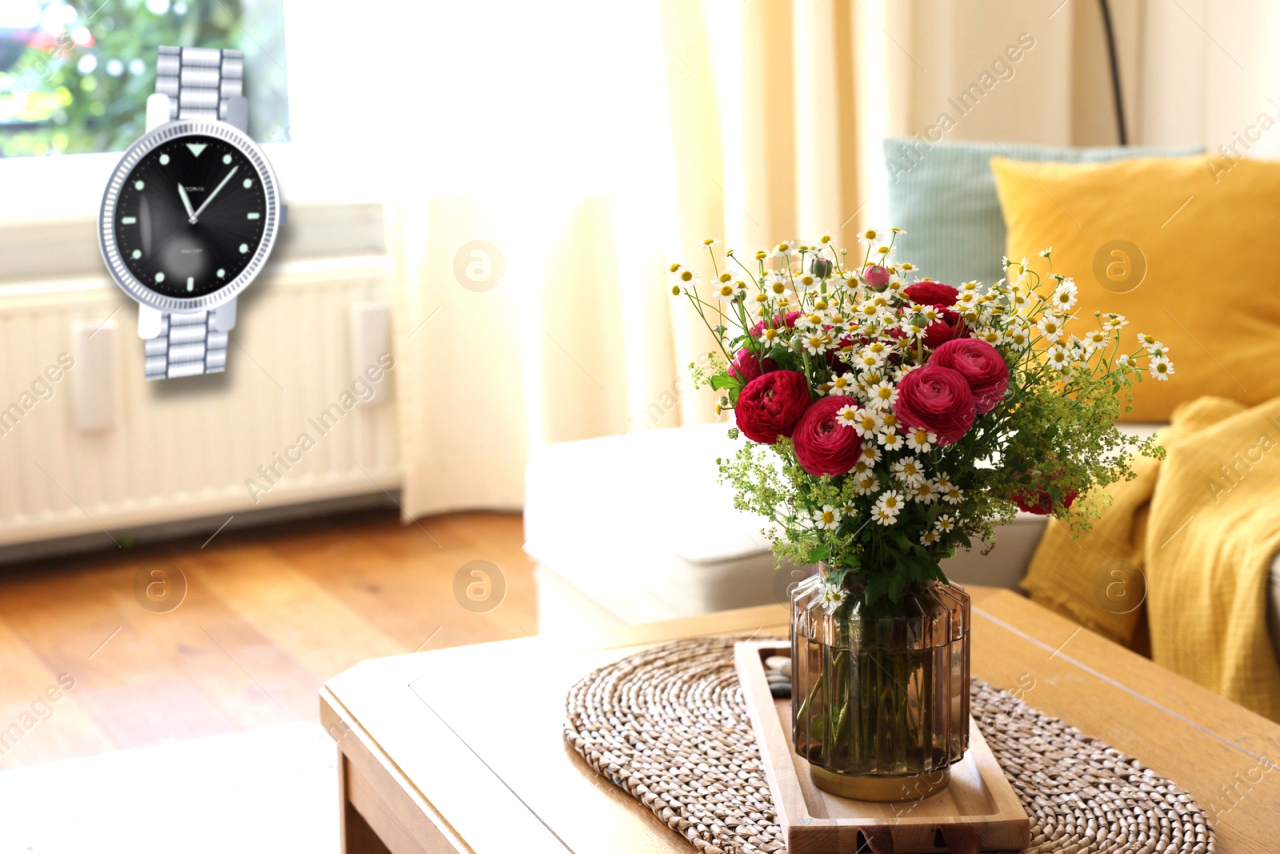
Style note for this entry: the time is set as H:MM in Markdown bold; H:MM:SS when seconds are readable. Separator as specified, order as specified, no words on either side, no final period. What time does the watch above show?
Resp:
**11:07**
